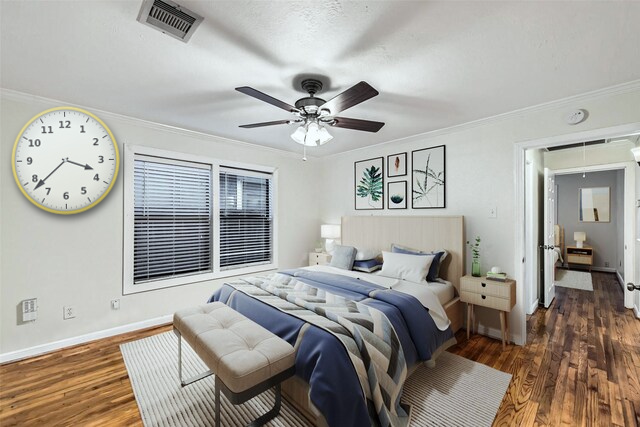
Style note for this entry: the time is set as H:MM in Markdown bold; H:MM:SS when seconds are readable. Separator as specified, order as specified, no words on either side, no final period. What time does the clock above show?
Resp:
**3:38**
